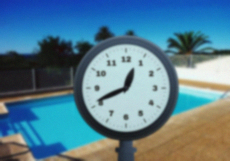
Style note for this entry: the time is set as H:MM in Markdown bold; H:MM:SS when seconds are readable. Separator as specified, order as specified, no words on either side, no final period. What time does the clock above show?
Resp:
**12:41**
